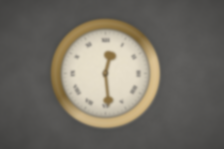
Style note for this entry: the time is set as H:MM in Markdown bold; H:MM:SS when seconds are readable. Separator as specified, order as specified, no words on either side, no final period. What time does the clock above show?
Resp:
**12:29**
